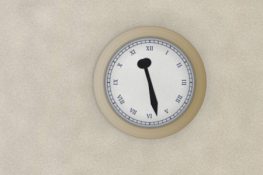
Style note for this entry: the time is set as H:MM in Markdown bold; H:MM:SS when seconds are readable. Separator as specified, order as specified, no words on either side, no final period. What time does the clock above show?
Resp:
**11:28**
